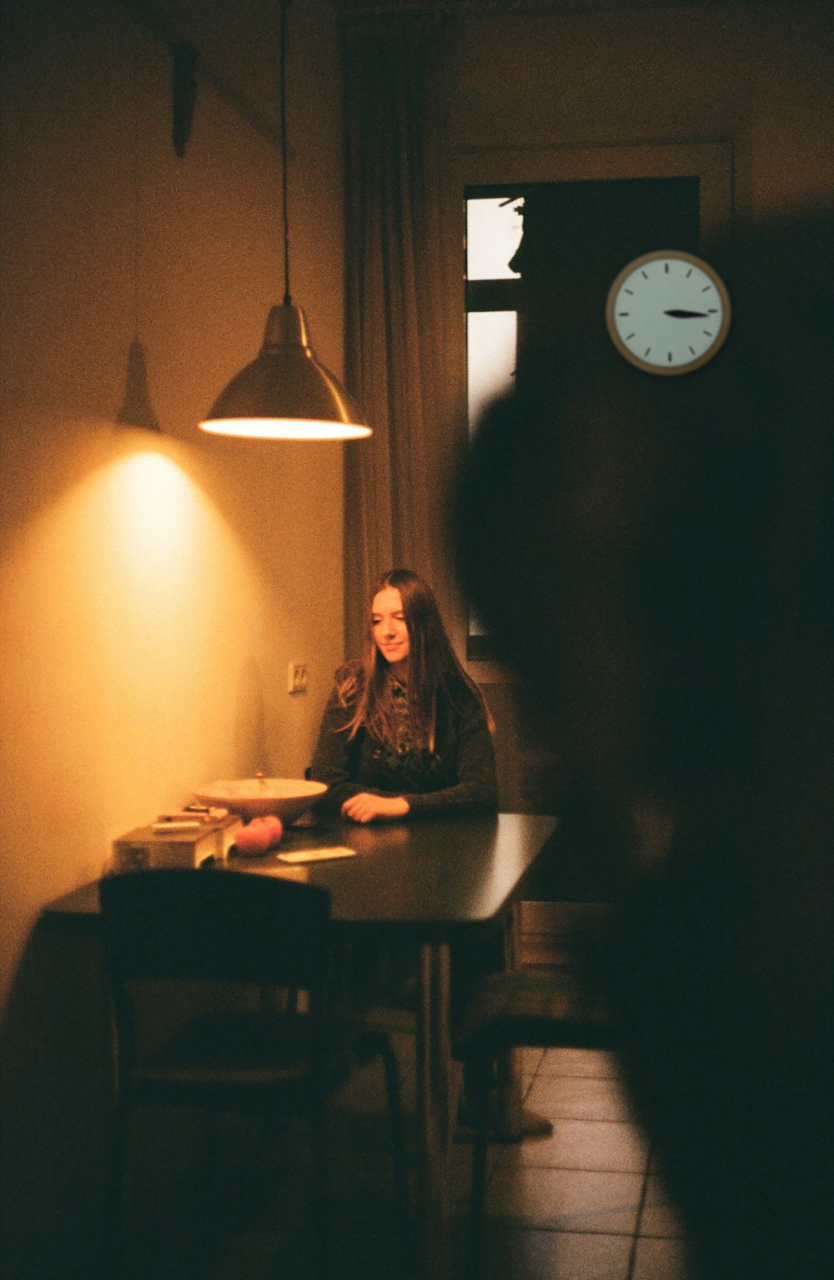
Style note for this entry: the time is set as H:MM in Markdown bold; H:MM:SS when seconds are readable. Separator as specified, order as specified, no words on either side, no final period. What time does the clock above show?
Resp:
**3:16**
